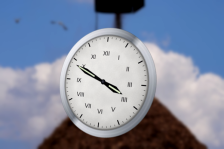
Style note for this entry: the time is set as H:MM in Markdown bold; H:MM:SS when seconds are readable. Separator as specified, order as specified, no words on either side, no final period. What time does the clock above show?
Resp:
**3:49**
